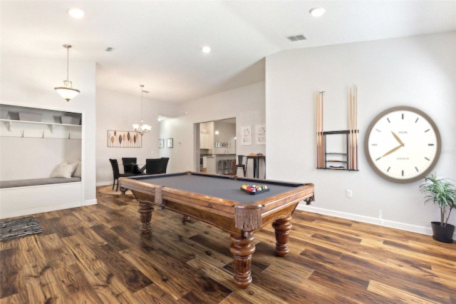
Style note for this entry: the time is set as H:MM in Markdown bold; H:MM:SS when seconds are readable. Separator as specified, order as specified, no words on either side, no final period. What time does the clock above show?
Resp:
**10:40**
